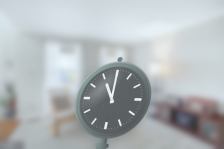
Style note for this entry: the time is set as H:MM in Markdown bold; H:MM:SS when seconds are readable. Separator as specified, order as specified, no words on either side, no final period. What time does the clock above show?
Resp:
**11:00**
